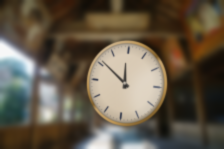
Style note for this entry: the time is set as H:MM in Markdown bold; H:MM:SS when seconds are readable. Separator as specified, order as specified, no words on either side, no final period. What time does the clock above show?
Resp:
**11:51**
